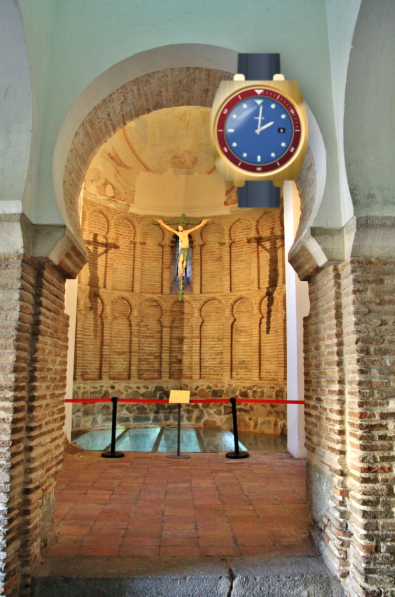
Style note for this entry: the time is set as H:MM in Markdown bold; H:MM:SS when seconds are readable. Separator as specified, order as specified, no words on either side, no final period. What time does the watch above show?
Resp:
**2:01**
